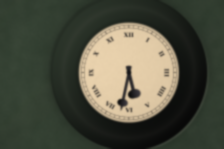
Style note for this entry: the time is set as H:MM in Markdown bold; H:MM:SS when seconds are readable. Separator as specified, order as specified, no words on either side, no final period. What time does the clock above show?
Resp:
**5:32**
